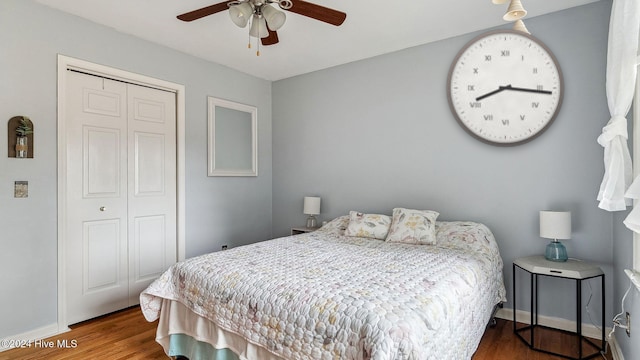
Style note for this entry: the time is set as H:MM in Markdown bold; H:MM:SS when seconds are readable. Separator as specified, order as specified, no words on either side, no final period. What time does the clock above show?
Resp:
**8:16**
